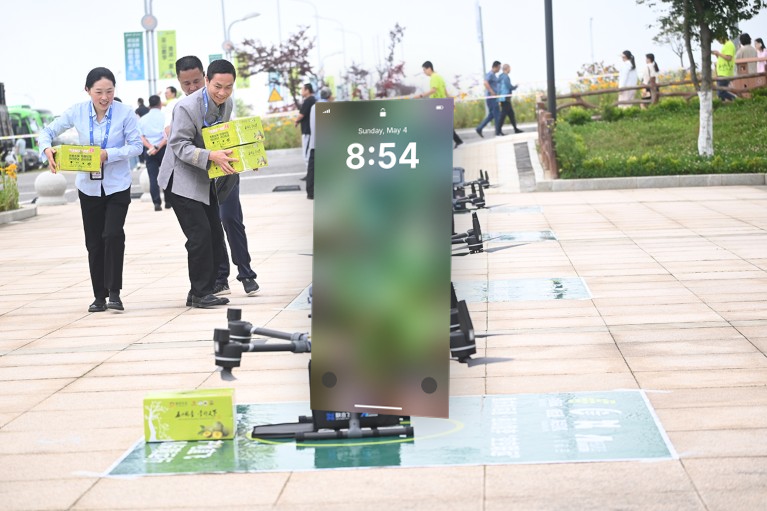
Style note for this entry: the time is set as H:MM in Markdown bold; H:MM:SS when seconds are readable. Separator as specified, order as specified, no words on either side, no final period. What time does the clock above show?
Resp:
**8:54**
